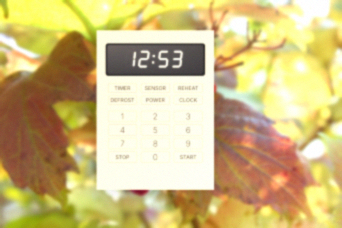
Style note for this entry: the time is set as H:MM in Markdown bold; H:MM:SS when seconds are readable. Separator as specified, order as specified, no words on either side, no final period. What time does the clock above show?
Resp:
**12:53**
